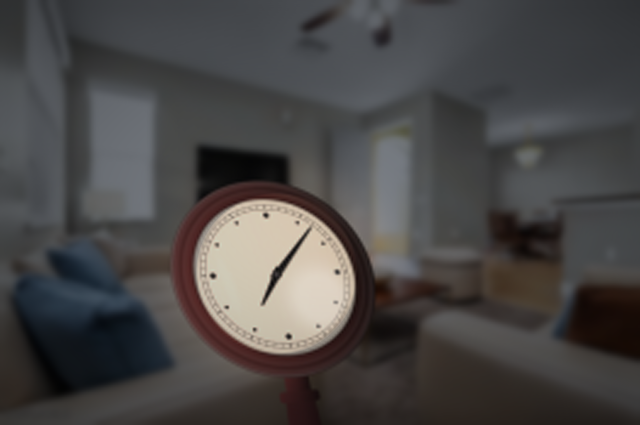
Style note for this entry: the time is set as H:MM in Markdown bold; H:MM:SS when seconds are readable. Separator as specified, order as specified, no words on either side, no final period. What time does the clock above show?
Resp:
**7:07**
